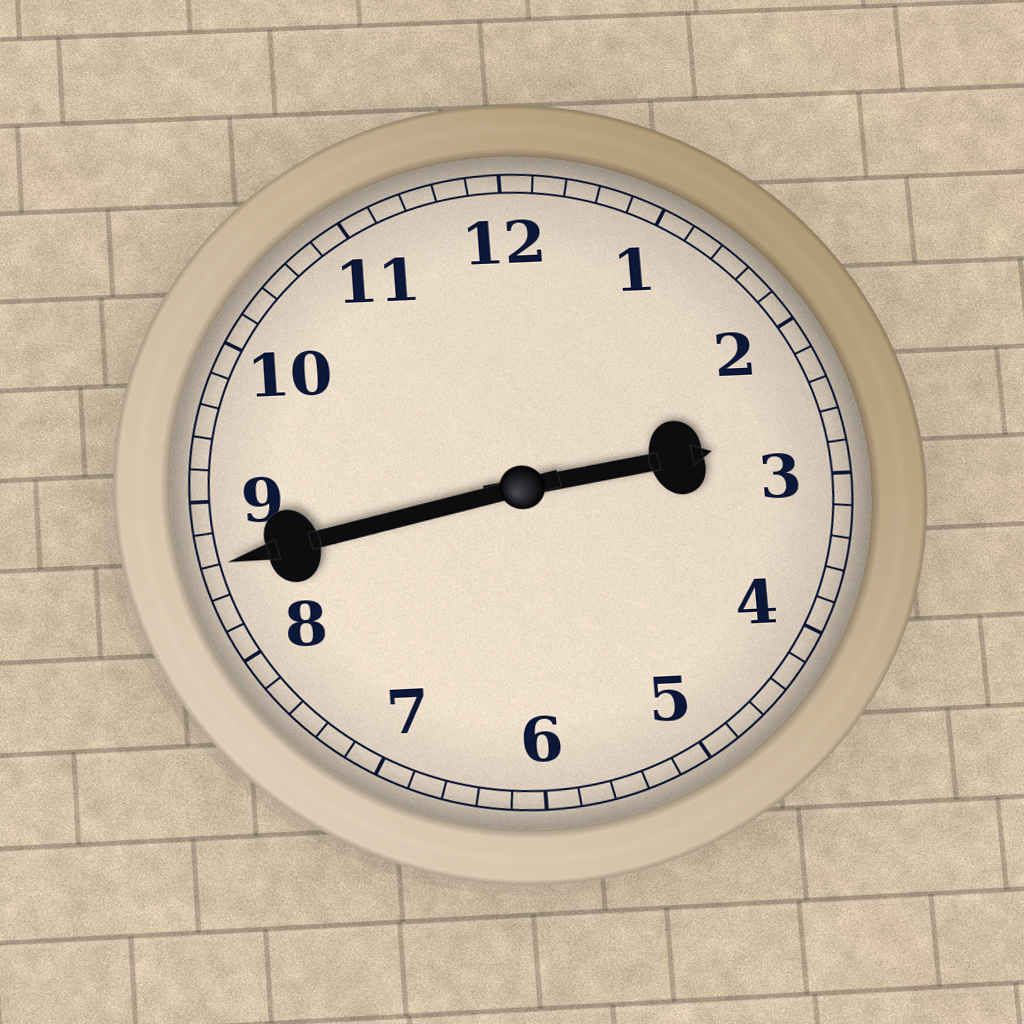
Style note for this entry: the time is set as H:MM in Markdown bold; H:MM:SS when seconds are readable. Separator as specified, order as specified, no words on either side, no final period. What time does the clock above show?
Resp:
**2:43**
